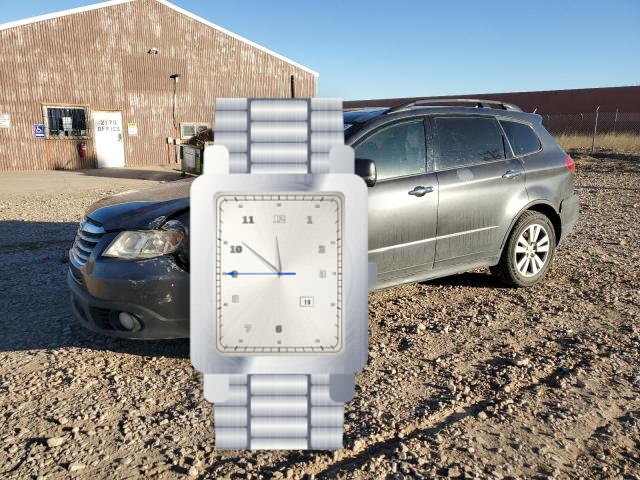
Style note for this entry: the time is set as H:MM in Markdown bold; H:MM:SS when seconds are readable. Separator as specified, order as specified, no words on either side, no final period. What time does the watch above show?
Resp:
**11:51:45**
